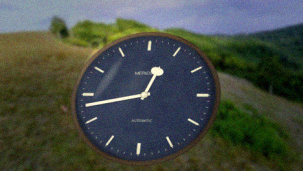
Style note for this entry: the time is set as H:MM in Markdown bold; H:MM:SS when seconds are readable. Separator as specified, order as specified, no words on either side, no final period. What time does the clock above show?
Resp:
**12:43**
